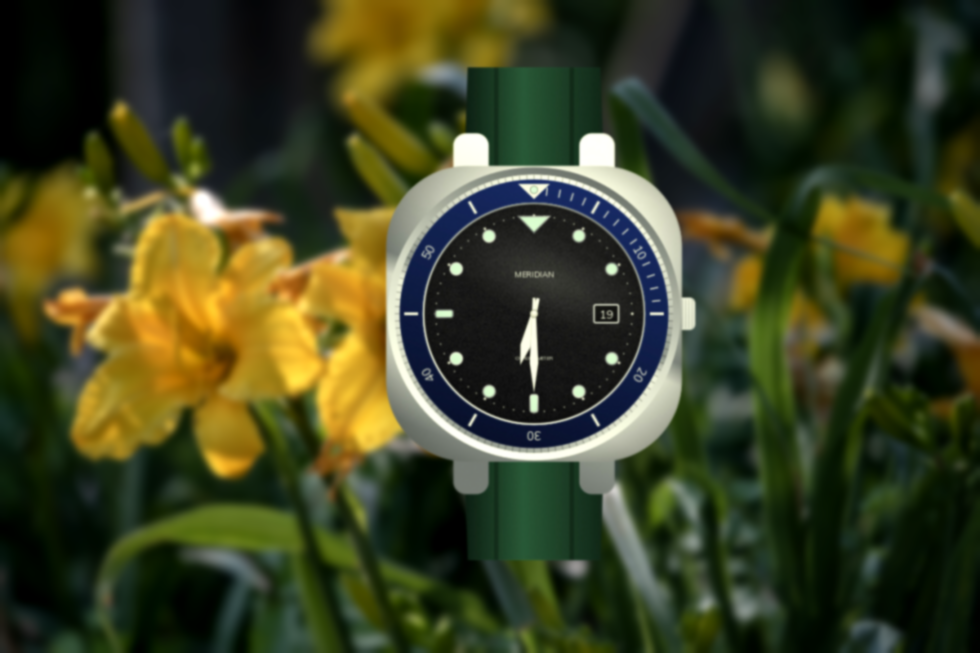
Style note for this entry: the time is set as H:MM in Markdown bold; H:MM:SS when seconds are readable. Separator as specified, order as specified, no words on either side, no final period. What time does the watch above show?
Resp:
**6:30**
